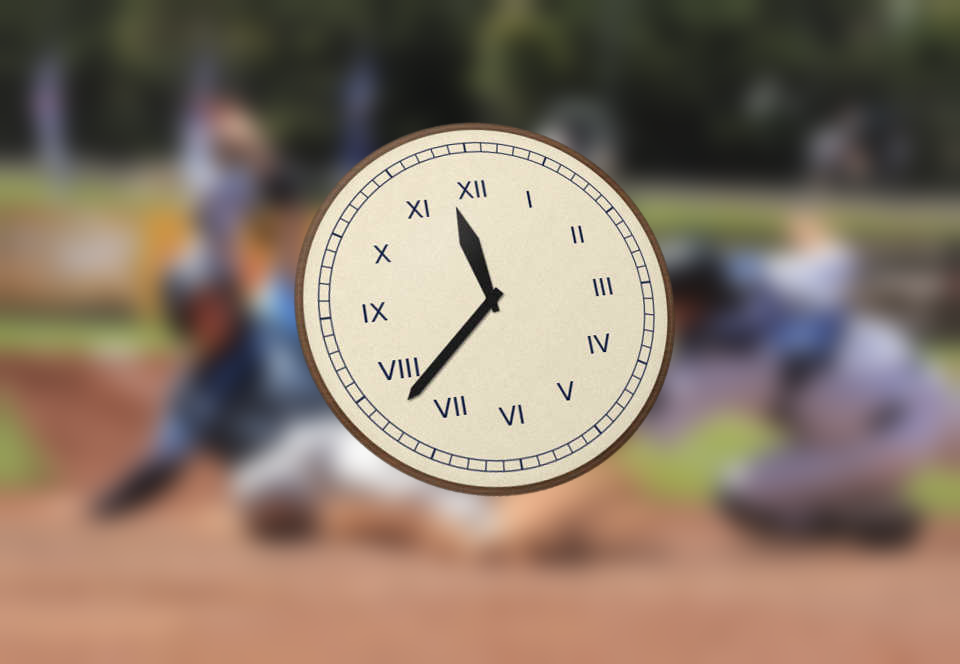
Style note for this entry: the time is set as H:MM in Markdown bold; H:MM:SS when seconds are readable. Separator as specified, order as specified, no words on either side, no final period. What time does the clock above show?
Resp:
**11:38**
